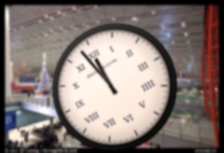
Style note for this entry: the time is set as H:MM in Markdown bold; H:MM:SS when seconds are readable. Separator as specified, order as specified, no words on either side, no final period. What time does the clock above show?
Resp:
**11:58**
